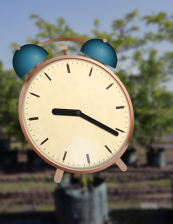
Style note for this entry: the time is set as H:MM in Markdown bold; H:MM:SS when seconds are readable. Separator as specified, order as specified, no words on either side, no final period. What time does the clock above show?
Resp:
**9:21**
